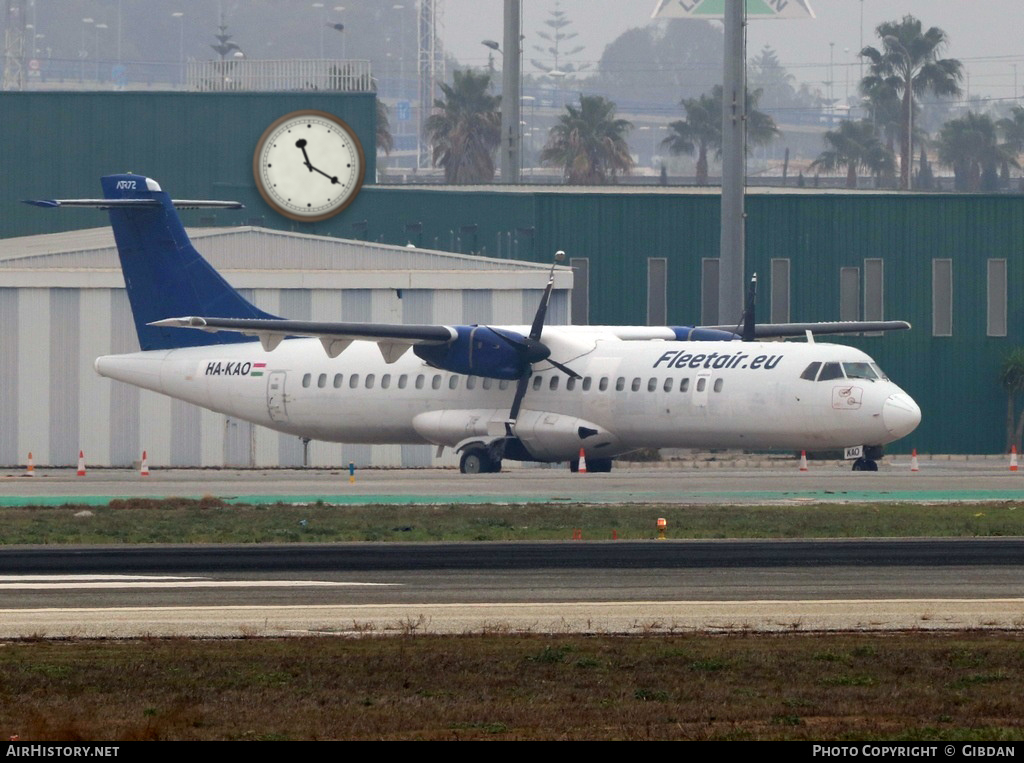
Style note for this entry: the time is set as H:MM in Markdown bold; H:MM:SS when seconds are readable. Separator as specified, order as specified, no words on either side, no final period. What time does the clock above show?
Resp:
**11:20**
